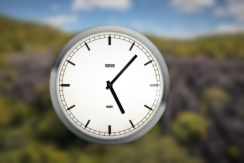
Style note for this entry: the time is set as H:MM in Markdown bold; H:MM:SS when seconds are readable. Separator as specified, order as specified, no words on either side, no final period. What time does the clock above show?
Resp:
**5:07**
